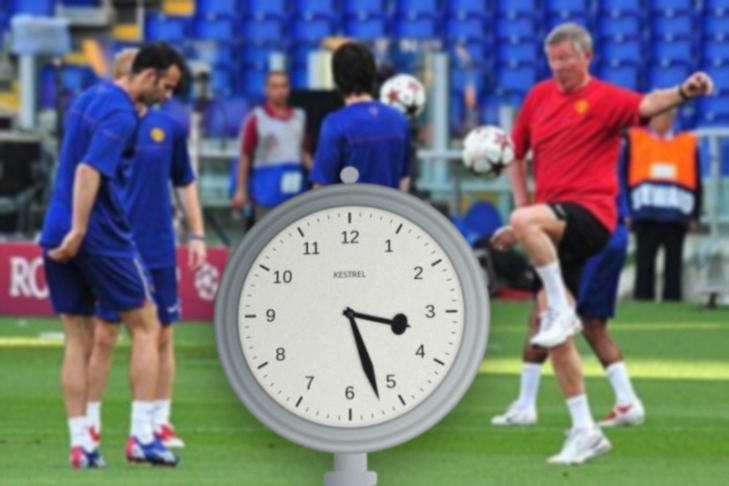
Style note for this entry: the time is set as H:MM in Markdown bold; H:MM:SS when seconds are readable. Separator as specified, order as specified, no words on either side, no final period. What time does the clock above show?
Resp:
**3:27**
